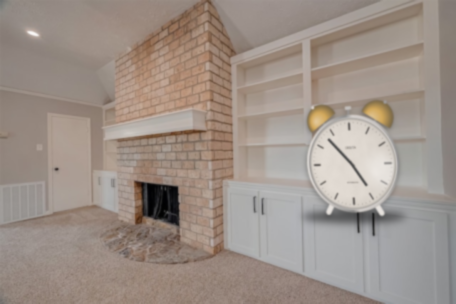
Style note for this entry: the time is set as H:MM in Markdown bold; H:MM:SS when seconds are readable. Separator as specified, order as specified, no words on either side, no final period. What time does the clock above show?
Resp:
**4:53**
